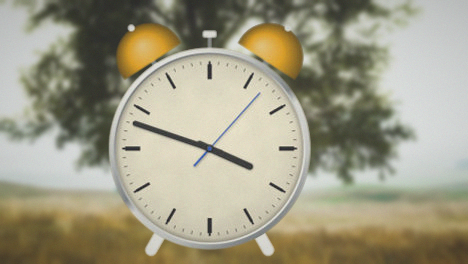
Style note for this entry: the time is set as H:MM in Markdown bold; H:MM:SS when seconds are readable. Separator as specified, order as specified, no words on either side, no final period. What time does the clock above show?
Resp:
**3:48:07**
